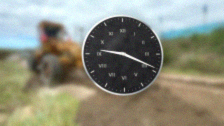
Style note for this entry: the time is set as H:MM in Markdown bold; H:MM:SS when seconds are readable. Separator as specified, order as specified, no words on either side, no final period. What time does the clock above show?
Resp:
**9:19**
